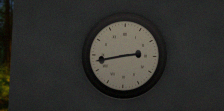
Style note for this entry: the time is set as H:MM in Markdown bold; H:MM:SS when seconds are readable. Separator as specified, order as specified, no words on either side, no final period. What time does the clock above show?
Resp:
**2:43**
